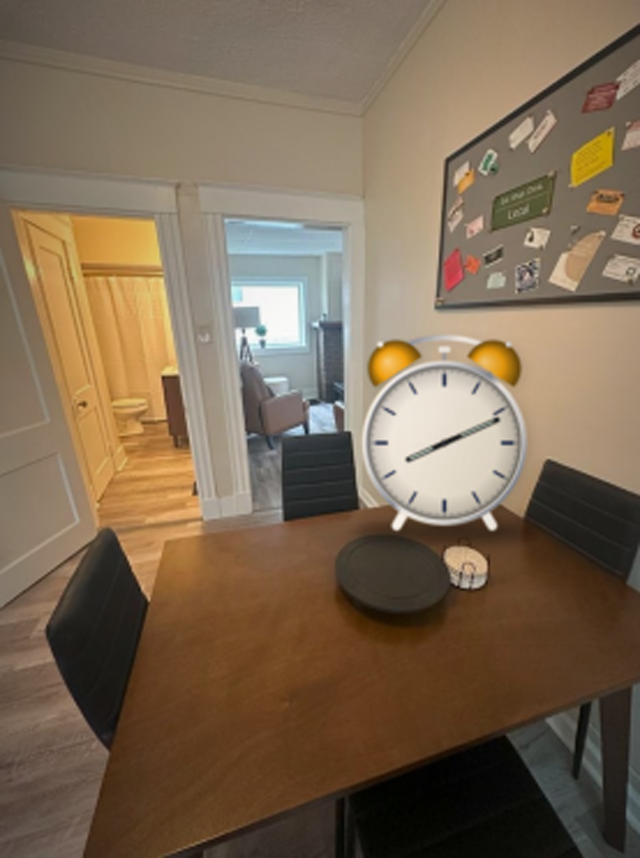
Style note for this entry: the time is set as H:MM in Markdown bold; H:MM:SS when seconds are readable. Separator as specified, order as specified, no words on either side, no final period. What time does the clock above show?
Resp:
**8:11**
